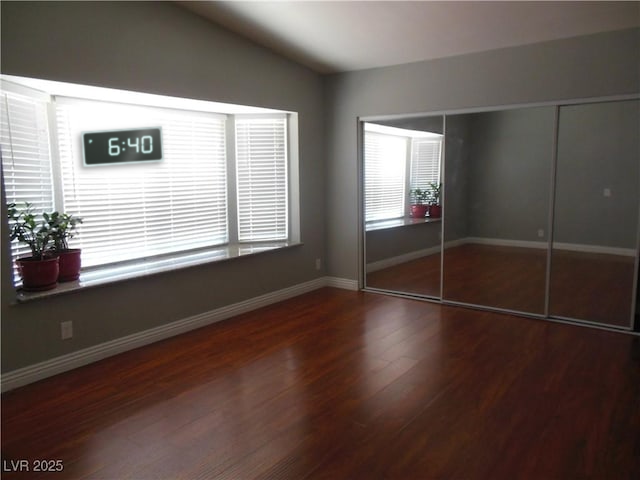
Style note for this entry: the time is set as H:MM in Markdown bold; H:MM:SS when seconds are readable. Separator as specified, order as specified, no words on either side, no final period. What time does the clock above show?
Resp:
**6:40**
